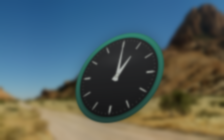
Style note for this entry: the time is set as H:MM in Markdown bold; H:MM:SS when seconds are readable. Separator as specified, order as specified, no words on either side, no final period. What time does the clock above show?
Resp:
**1:00**
